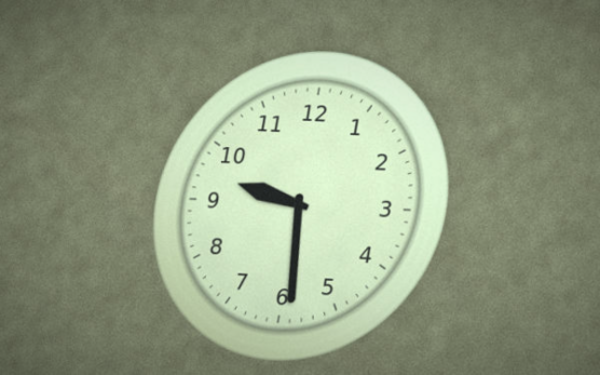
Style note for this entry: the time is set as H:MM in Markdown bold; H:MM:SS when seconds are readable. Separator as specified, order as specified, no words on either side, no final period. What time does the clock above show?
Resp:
**9:29**
